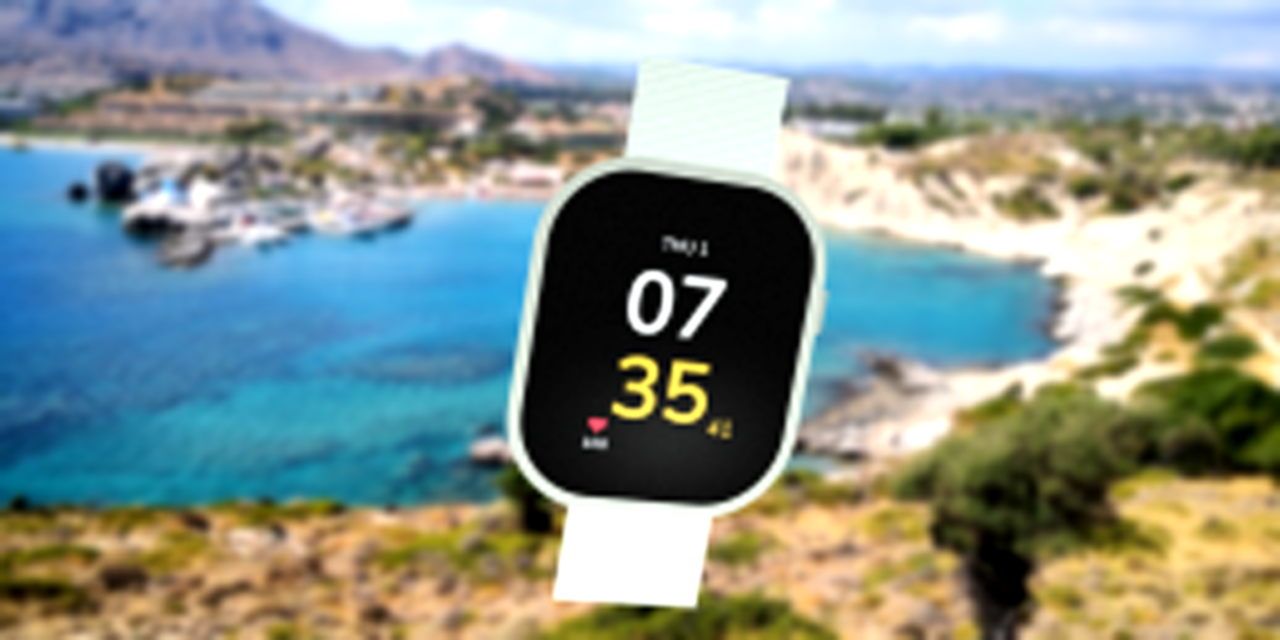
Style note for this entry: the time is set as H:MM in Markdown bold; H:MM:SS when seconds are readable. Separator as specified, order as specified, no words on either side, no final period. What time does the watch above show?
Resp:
**7:35**
